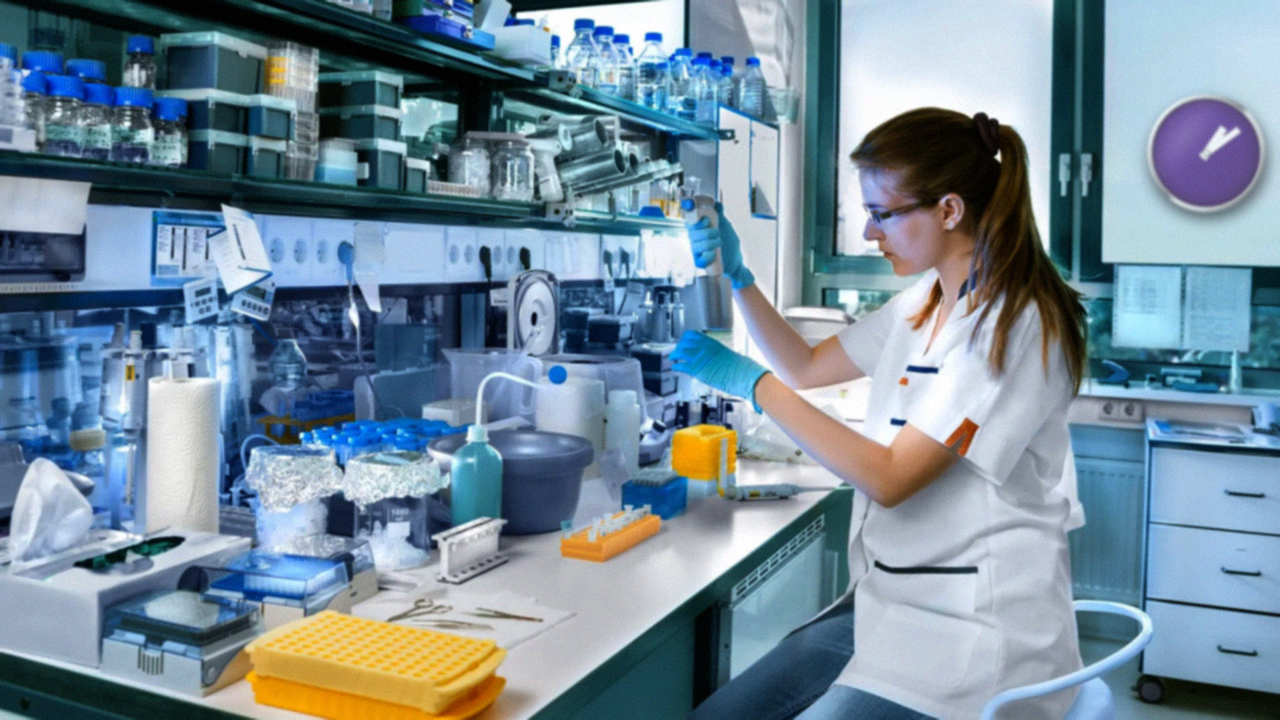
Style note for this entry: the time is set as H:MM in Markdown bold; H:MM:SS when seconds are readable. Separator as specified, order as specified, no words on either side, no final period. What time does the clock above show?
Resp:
**1:09**
